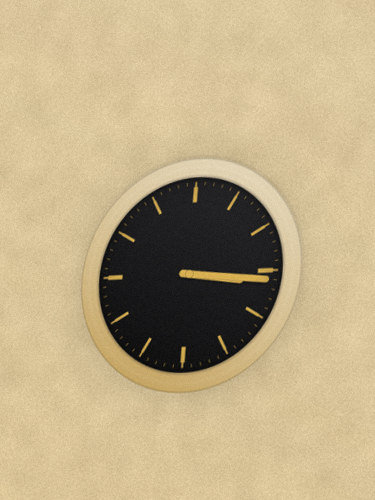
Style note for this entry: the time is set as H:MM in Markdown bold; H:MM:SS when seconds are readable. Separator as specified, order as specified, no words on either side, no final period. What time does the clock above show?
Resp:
**3:16**
